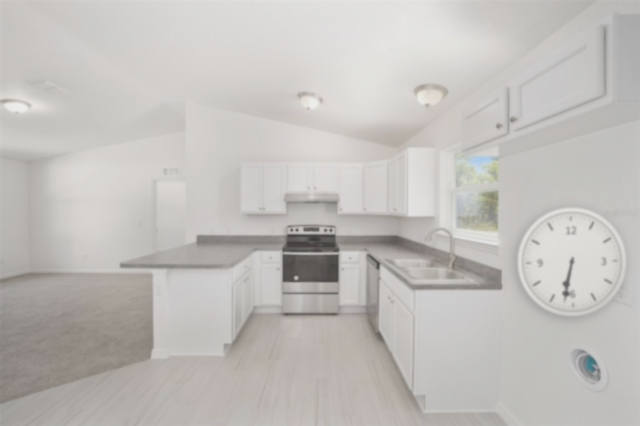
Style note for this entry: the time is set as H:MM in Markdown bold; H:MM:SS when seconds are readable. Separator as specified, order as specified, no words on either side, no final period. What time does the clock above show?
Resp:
**6:32**
